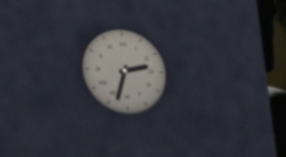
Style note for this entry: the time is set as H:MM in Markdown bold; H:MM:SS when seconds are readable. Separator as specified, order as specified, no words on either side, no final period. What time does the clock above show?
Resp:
**2:33**
